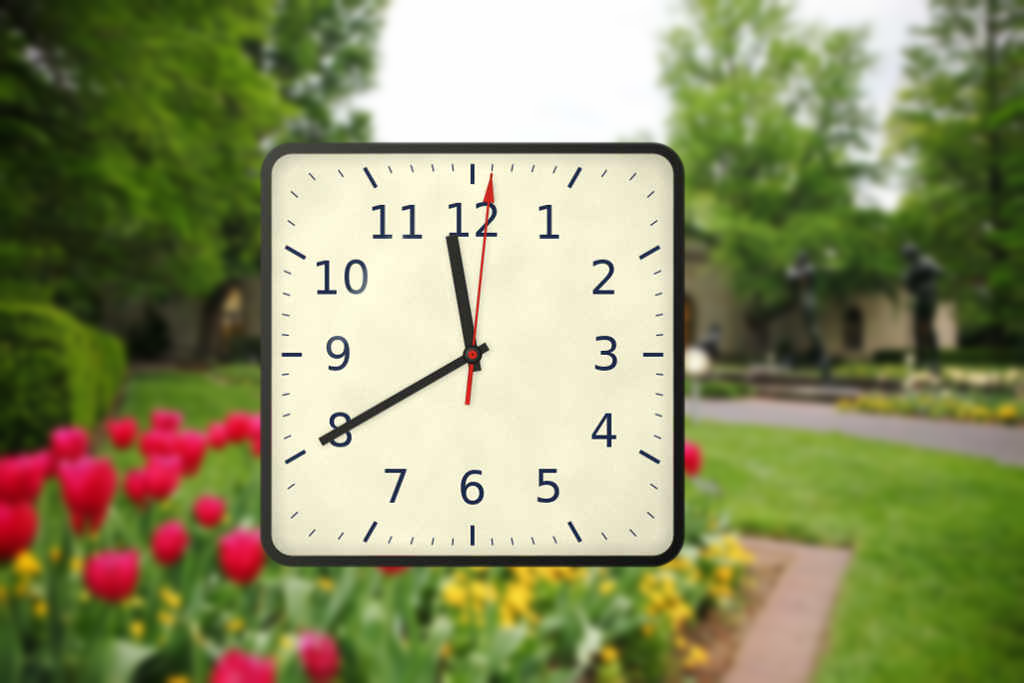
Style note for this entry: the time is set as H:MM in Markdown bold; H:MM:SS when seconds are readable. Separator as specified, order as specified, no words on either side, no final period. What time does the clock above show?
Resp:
**11:40:01**
